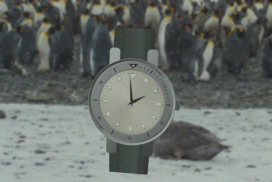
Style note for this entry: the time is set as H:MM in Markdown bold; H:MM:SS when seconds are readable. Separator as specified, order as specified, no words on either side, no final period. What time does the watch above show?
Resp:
**1:59**
